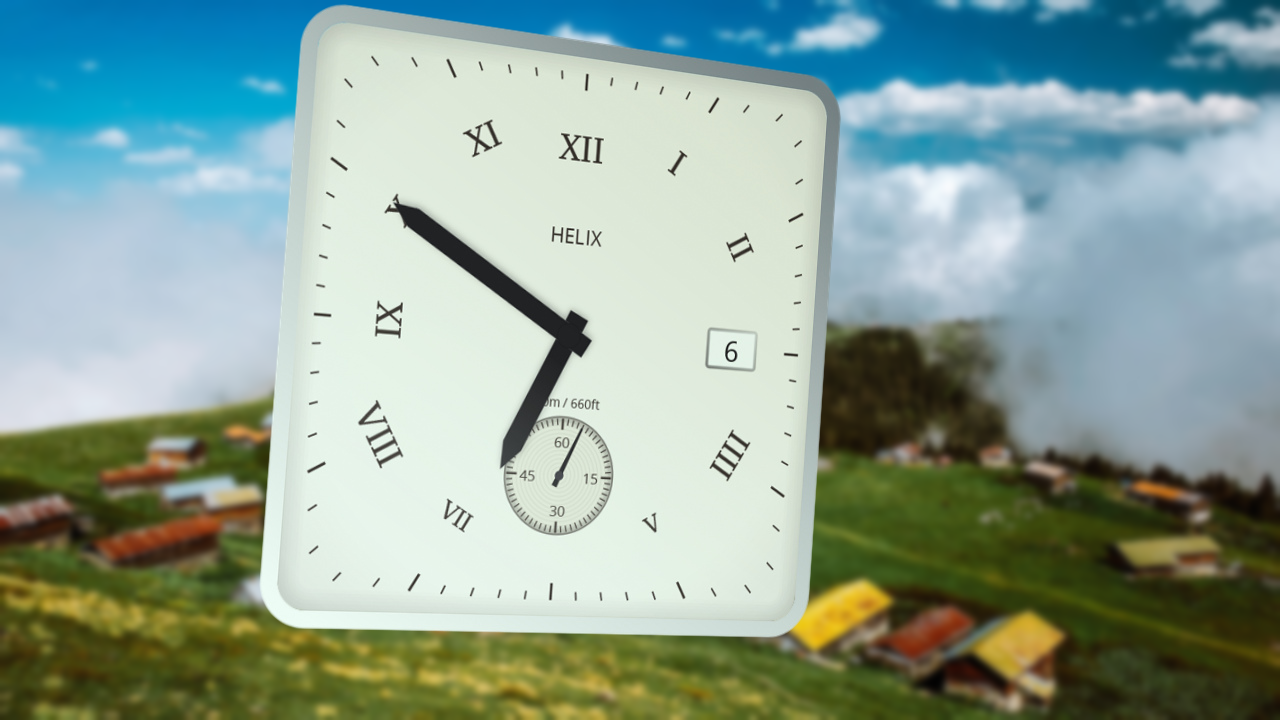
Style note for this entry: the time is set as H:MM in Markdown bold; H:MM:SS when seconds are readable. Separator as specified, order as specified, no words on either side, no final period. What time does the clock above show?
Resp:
**6:50:04**
